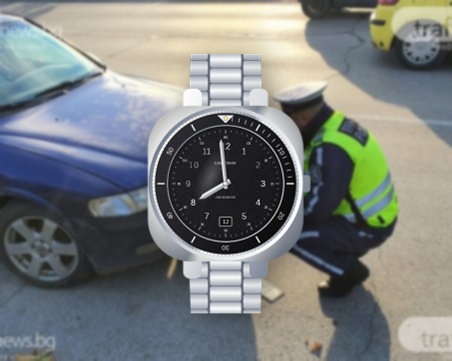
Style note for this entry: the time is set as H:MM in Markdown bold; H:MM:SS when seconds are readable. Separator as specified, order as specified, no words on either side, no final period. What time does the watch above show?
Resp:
**7:59**
